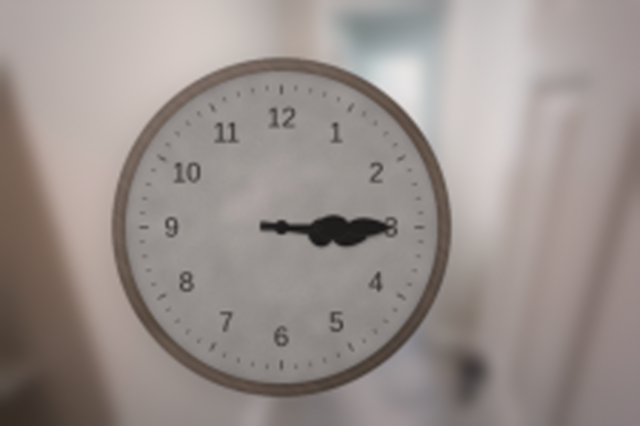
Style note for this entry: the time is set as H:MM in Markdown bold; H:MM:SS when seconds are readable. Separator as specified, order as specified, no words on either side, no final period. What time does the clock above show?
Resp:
**3:15**
